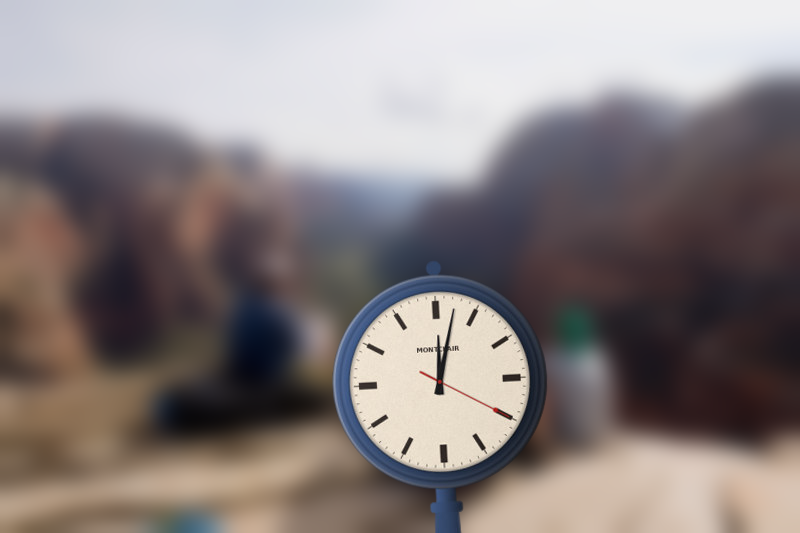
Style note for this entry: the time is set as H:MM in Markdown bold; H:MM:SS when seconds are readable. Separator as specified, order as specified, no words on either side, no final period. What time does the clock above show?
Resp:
**12:02:20**
